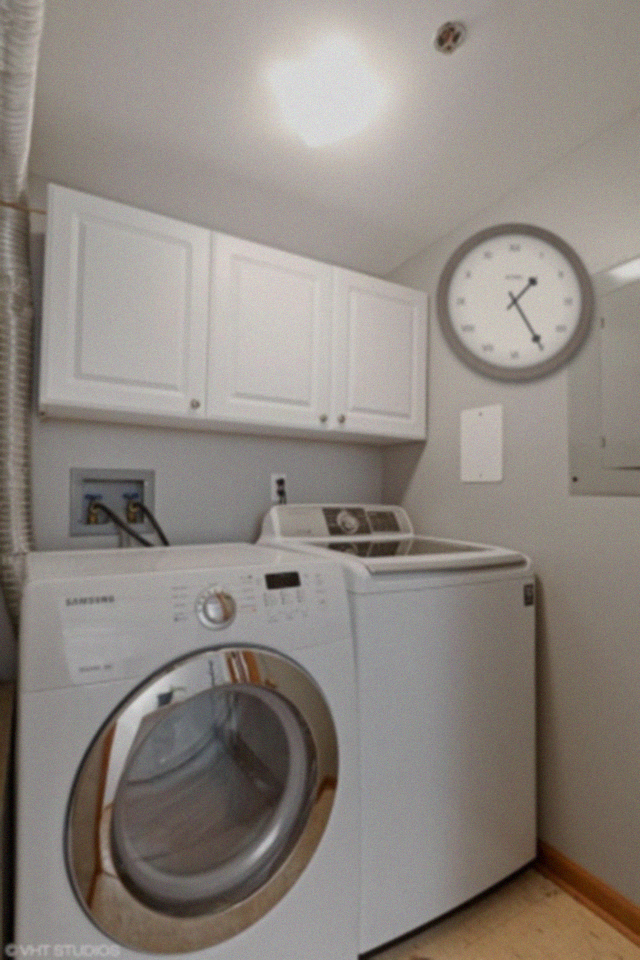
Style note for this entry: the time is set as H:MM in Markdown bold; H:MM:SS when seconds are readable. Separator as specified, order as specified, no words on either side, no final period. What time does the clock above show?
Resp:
**1:25**
